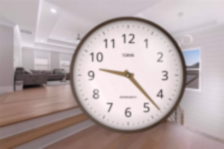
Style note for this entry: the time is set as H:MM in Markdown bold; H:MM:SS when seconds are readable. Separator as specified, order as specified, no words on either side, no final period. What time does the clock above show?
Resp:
**9:23**
